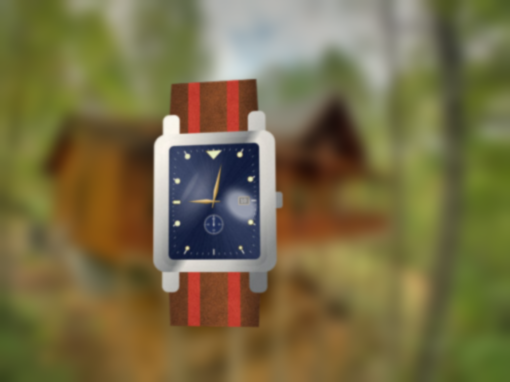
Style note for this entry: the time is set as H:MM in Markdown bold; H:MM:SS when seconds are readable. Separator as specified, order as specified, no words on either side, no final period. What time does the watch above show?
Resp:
**9:02**
